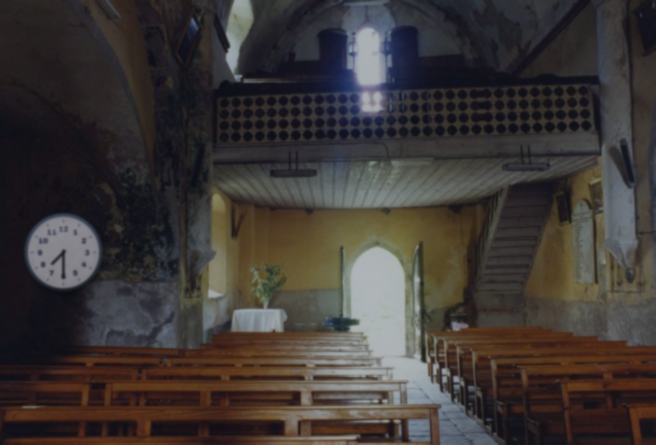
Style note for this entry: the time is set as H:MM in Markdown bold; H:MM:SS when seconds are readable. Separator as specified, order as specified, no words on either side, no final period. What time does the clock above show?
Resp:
**7:30**
